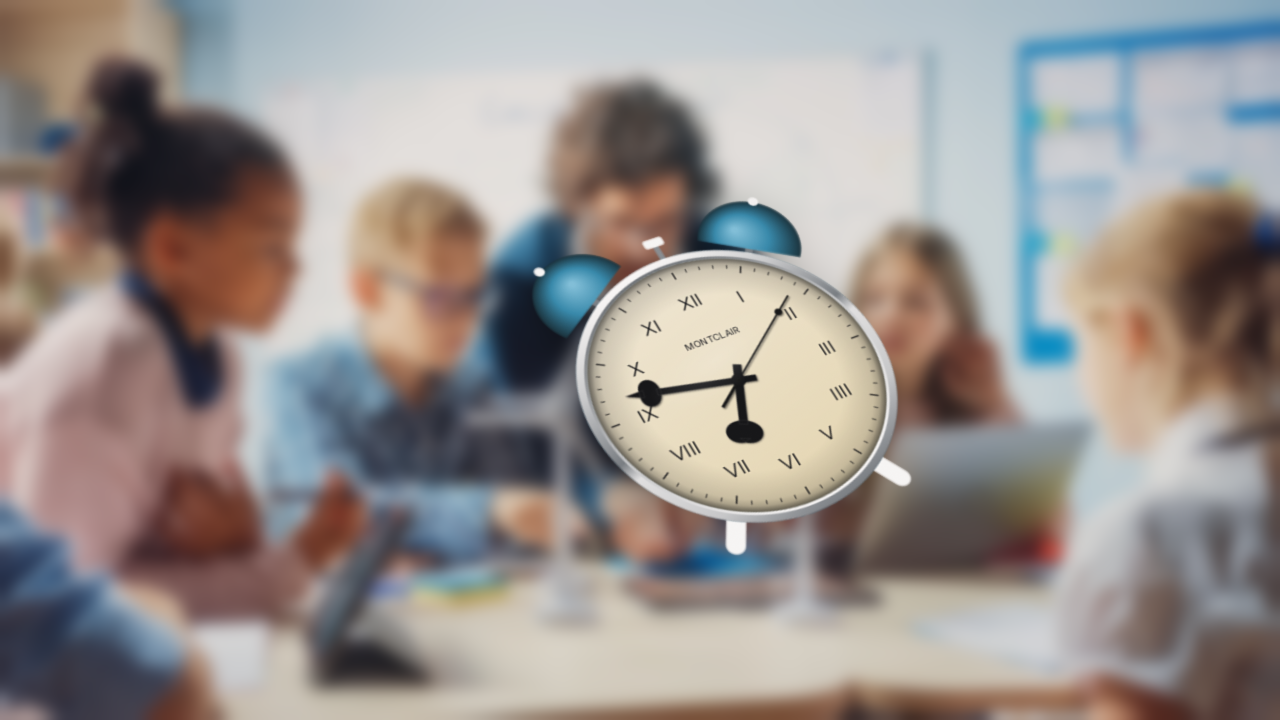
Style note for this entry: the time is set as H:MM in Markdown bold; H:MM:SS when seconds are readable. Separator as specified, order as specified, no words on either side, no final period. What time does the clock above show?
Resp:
**6:47:09**
